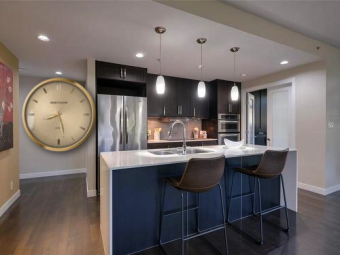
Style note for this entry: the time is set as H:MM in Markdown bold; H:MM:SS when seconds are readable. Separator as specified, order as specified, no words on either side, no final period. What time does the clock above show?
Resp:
**8:28**
